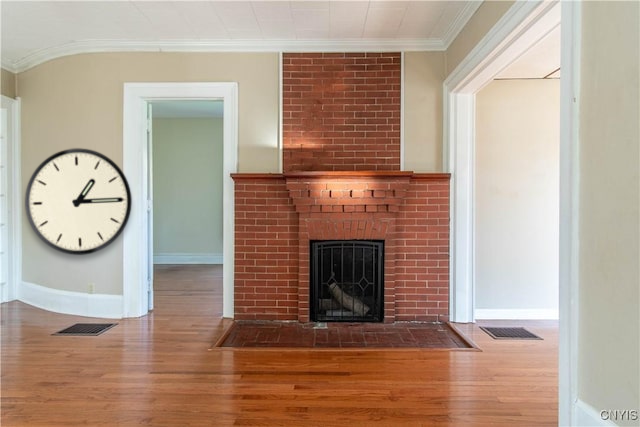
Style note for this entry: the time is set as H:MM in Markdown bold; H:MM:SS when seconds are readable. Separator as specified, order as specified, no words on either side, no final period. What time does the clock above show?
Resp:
**1:15**
